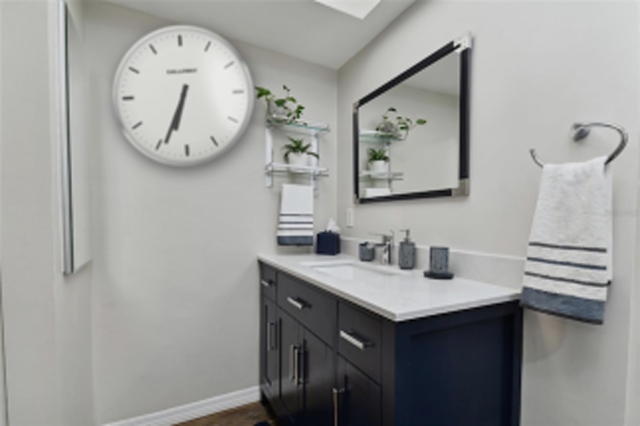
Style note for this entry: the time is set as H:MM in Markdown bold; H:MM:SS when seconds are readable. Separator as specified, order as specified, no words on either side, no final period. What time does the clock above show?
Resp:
**6:34**
